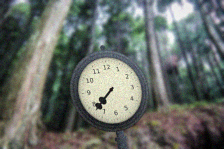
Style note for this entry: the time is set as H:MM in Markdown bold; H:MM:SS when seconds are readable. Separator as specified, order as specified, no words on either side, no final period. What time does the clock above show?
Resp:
**7:38**
